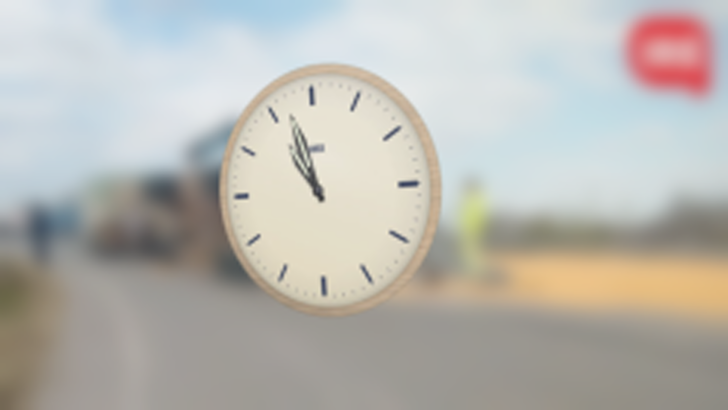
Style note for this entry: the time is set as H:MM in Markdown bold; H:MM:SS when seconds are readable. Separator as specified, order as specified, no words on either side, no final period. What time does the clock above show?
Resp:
**10:57**
